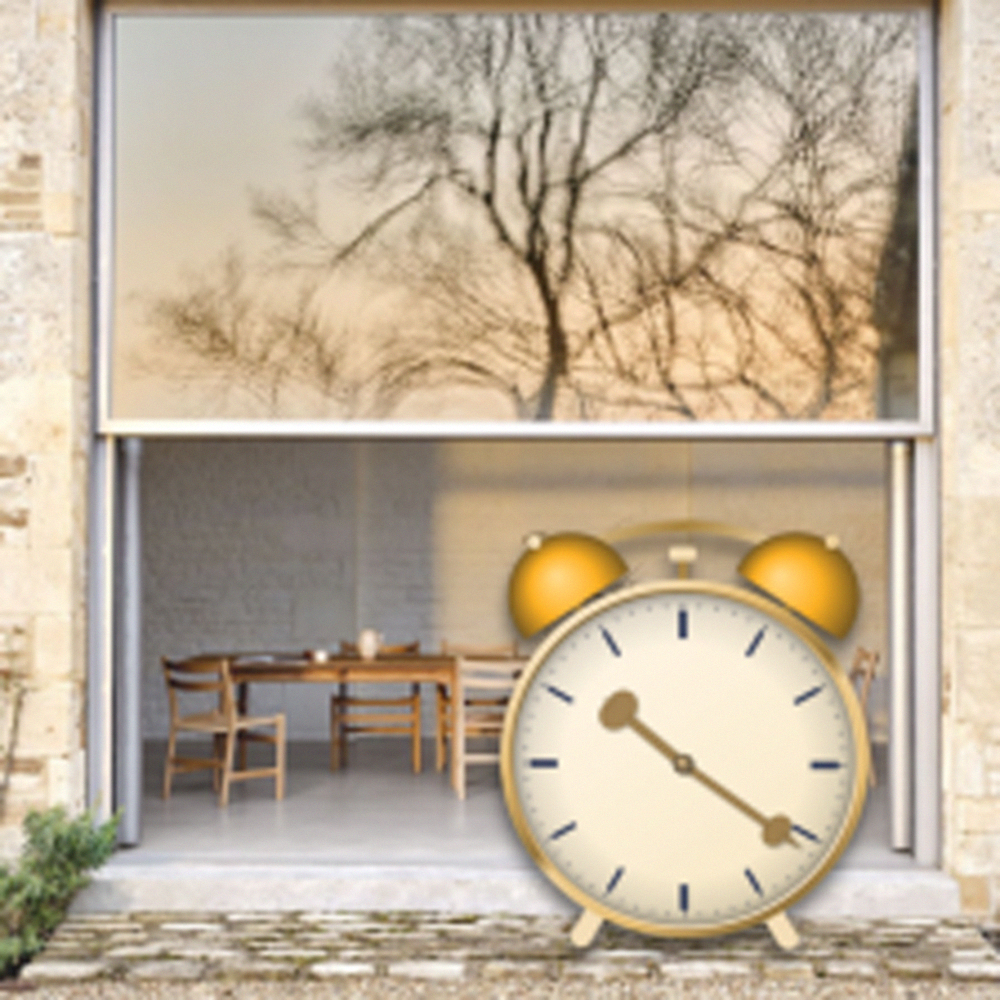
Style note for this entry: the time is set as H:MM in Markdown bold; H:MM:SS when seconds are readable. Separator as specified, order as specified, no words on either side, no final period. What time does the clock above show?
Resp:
**10:21**
